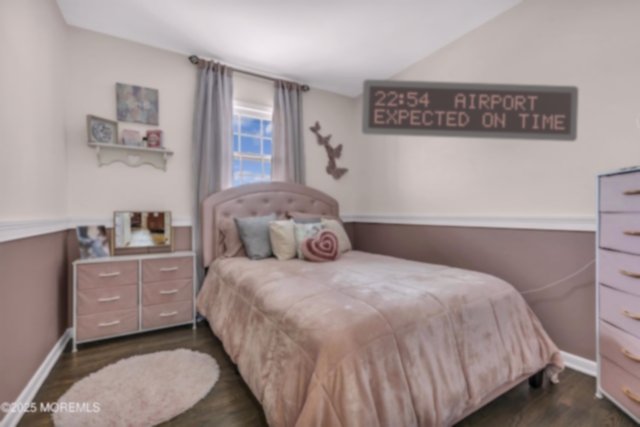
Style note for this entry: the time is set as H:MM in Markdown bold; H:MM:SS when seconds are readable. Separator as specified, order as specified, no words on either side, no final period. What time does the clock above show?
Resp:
**22:54**
